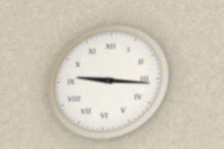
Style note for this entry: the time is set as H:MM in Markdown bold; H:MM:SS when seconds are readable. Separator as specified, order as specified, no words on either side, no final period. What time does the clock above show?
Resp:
**9:16**
